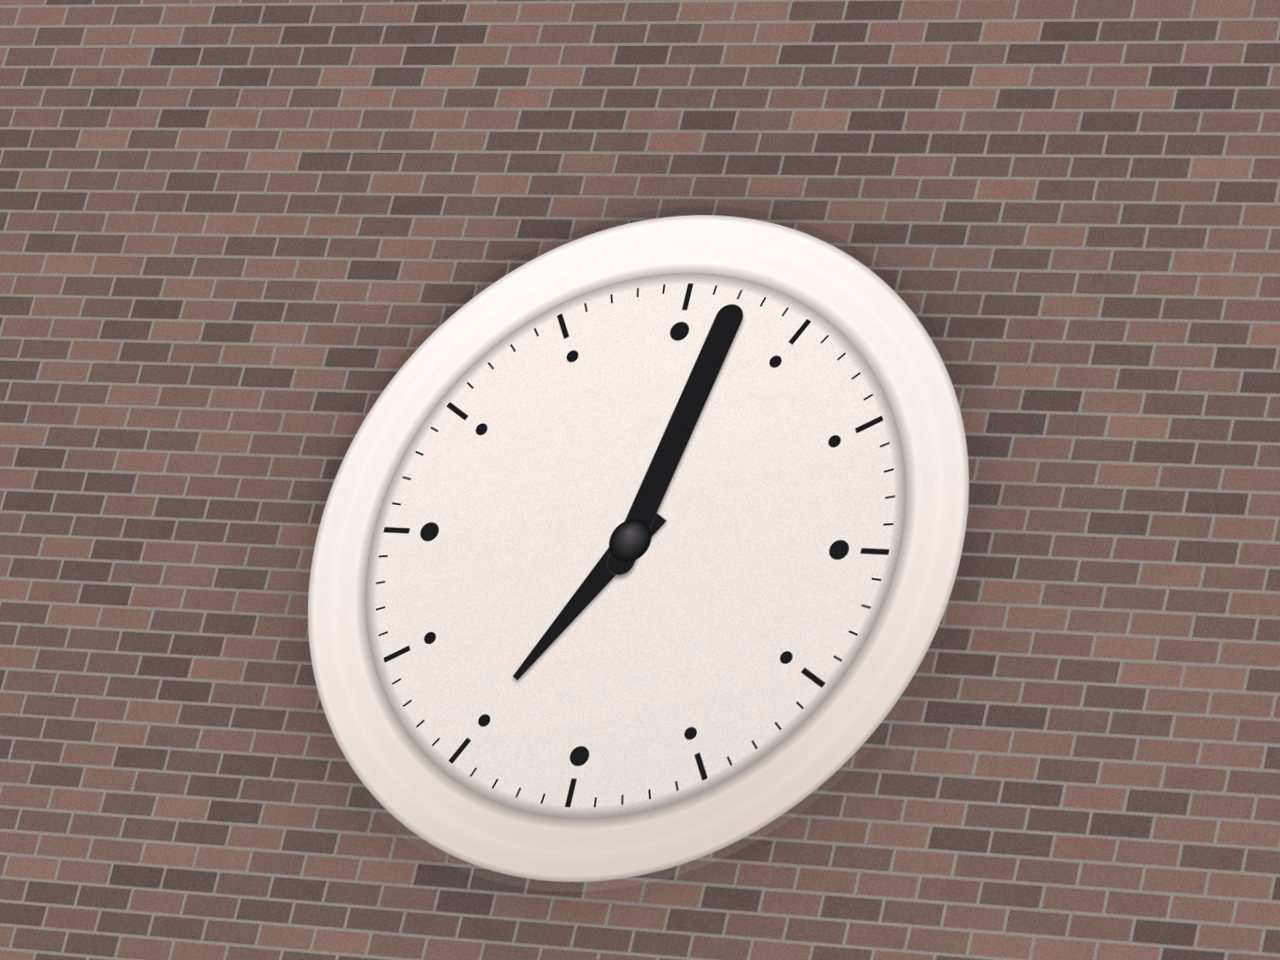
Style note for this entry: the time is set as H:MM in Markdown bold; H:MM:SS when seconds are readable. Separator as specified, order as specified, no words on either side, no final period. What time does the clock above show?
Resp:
**7:02**
